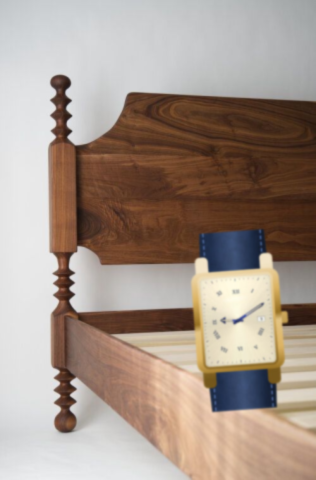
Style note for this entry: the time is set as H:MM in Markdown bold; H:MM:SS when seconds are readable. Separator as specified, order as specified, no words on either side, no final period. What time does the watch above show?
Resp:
**9:10**
